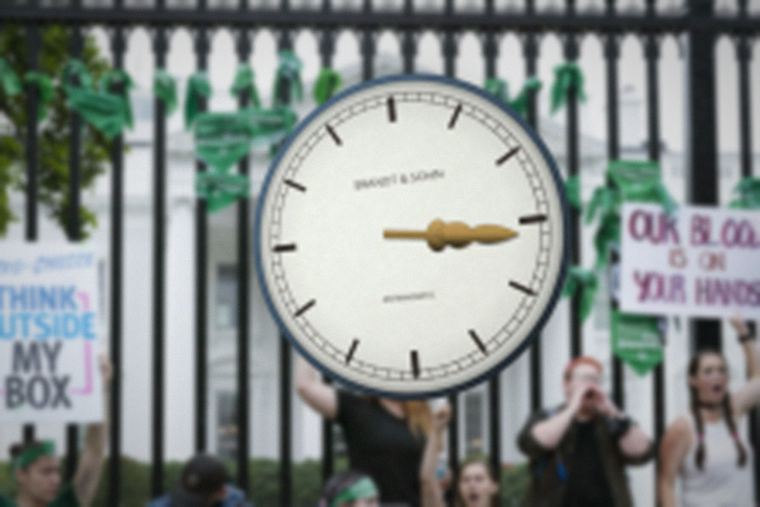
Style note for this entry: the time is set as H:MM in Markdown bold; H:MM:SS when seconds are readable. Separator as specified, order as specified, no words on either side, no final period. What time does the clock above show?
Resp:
**3:16**
